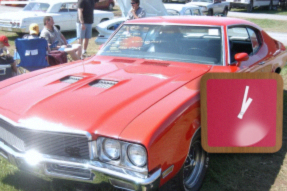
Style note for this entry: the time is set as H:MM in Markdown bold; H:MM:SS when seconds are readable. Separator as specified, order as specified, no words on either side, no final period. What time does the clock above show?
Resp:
**1:02**
